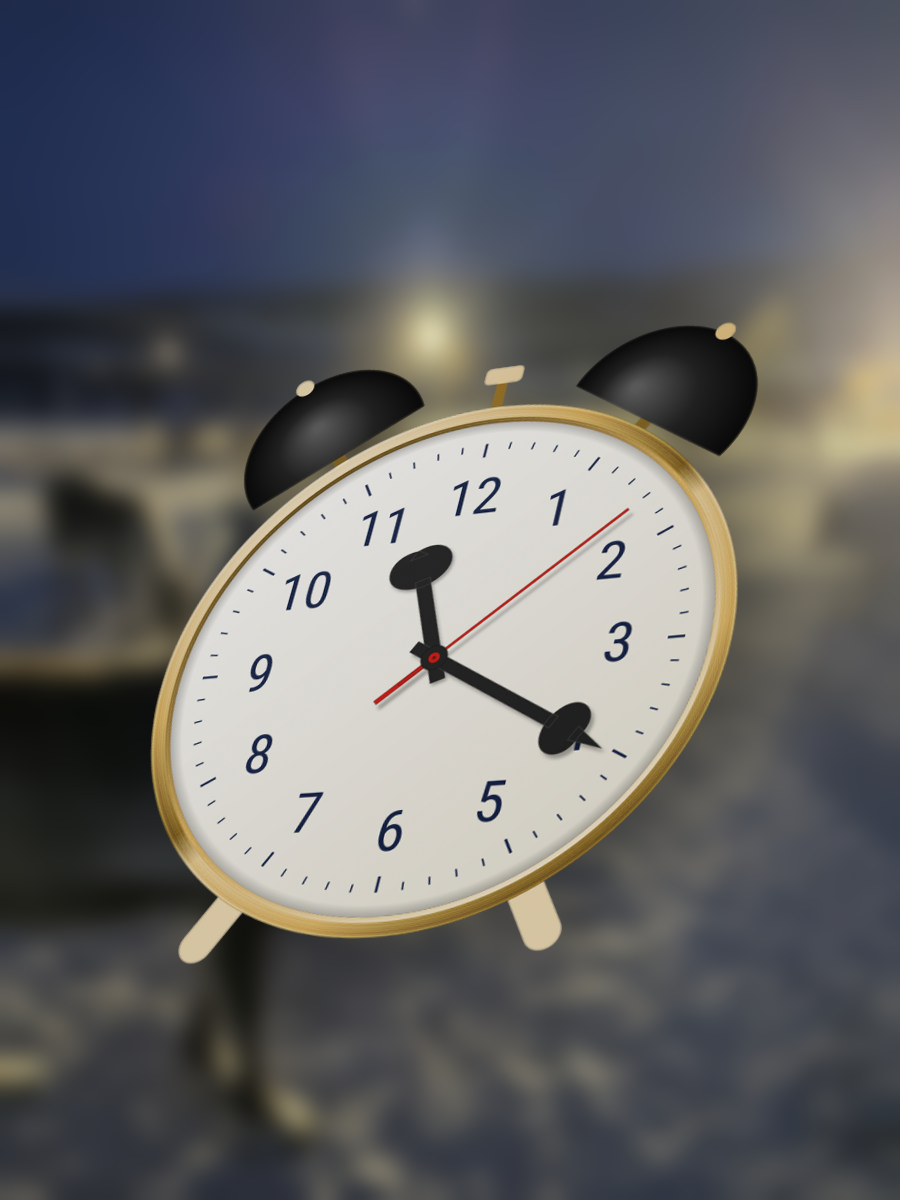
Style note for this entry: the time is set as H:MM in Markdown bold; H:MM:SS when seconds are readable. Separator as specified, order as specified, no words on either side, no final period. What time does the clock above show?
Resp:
**11:20:08**
